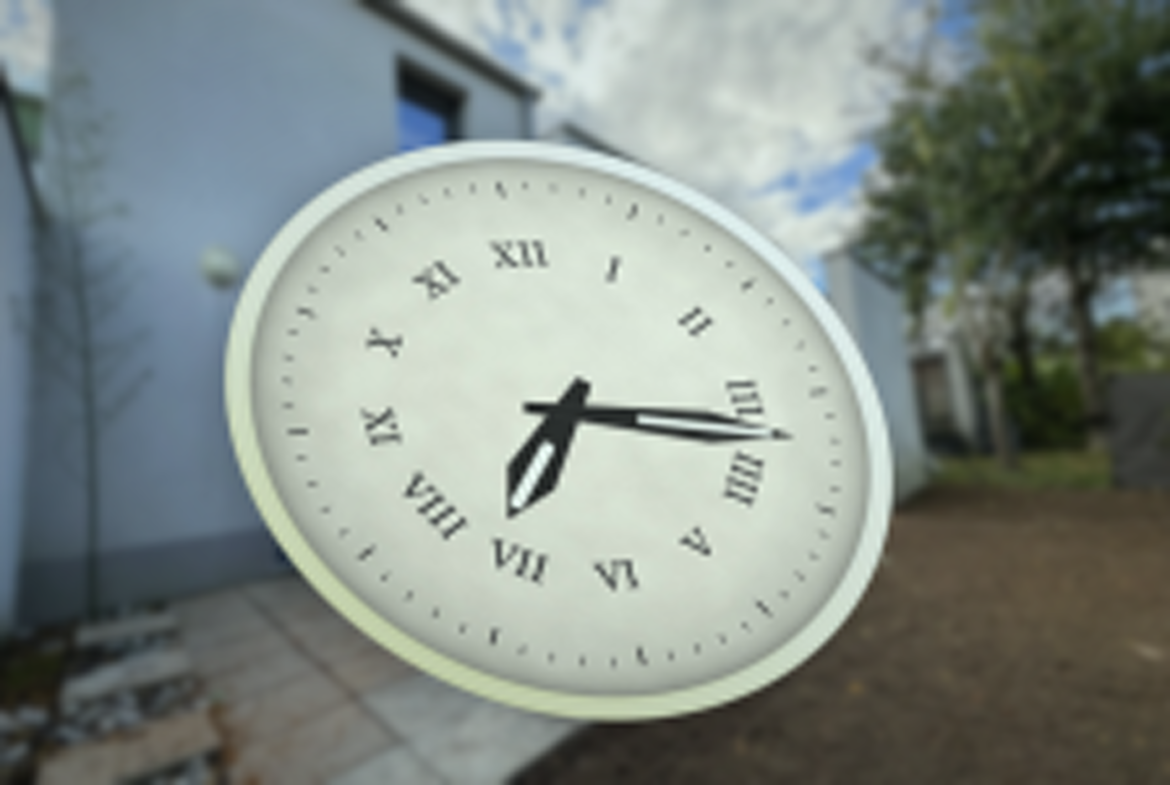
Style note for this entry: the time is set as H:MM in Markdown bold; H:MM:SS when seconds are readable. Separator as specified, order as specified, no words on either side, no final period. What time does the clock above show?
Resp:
**7:17**
